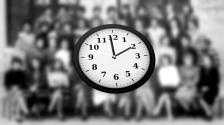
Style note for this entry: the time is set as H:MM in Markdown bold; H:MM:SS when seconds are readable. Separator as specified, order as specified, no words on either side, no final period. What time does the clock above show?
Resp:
**1:59**
